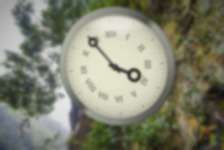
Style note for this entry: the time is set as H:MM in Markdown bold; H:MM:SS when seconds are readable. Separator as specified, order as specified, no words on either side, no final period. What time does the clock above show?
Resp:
**3:54**
